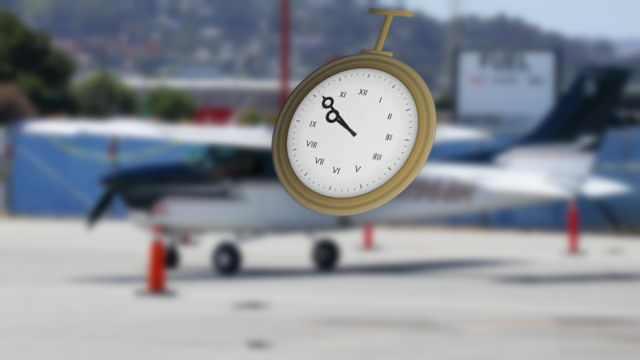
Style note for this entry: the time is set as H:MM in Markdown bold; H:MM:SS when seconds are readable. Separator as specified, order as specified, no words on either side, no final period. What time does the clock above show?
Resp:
**9:51**
